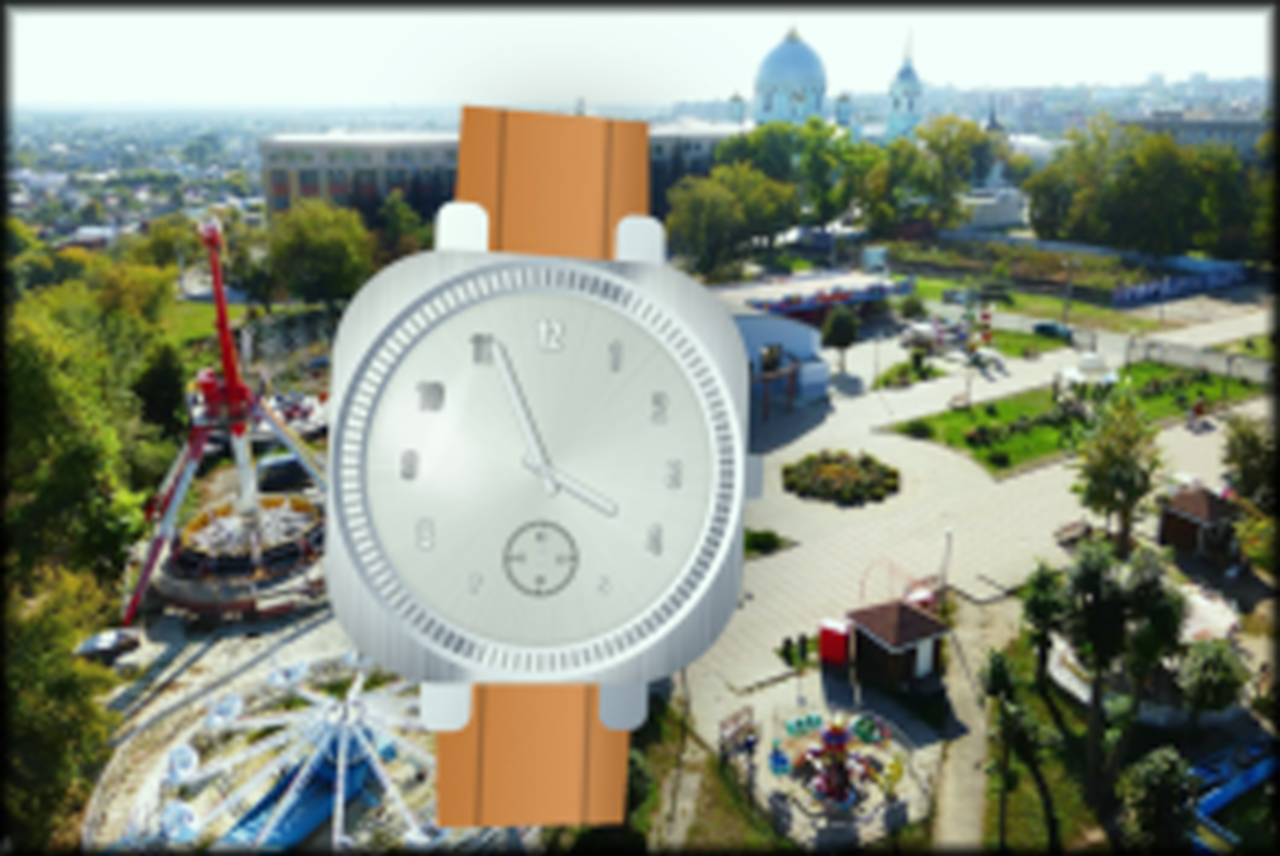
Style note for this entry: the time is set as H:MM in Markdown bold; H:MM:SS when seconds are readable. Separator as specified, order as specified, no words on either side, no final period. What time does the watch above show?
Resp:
**3:56**
